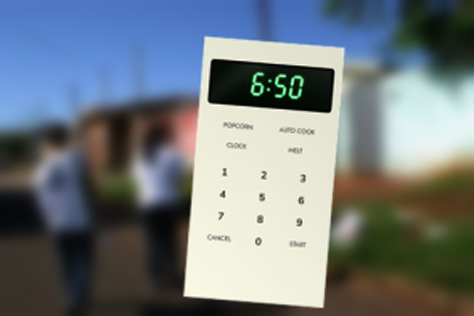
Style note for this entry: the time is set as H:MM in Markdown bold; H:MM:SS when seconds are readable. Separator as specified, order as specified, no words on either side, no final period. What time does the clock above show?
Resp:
**6:50**
